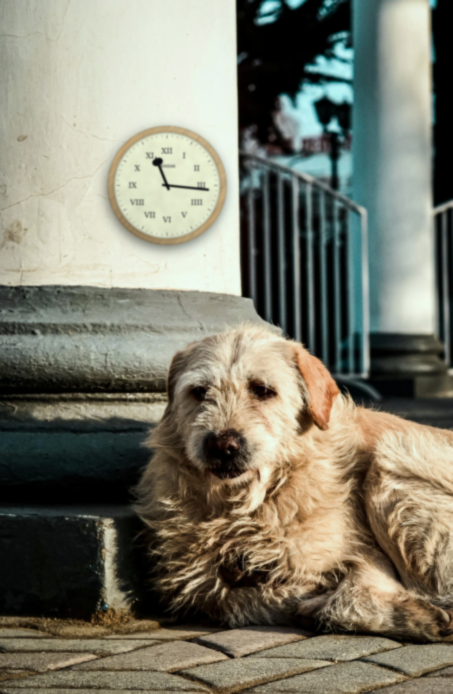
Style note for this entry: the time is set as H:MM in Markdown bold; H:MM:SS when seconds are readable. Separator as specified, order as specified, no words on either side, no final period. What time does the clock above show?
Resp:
**11:16**
